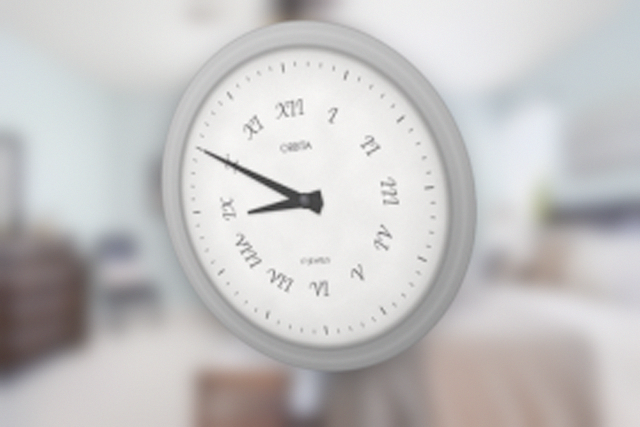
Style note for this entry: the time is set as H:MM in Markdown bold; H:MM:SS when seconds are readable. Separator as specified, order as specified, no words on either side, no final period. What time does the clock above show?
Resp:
**8:50**
